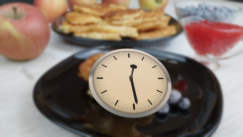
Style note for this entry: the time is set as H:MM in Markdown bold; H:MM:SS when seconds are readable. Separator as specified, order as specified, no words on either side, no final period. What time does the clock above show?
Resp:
**12:29**
